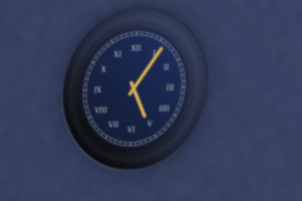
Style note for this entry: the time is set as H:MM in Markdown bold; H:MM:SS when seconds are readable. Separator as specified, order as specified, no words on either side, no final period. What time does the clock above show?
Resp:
**5:06**
